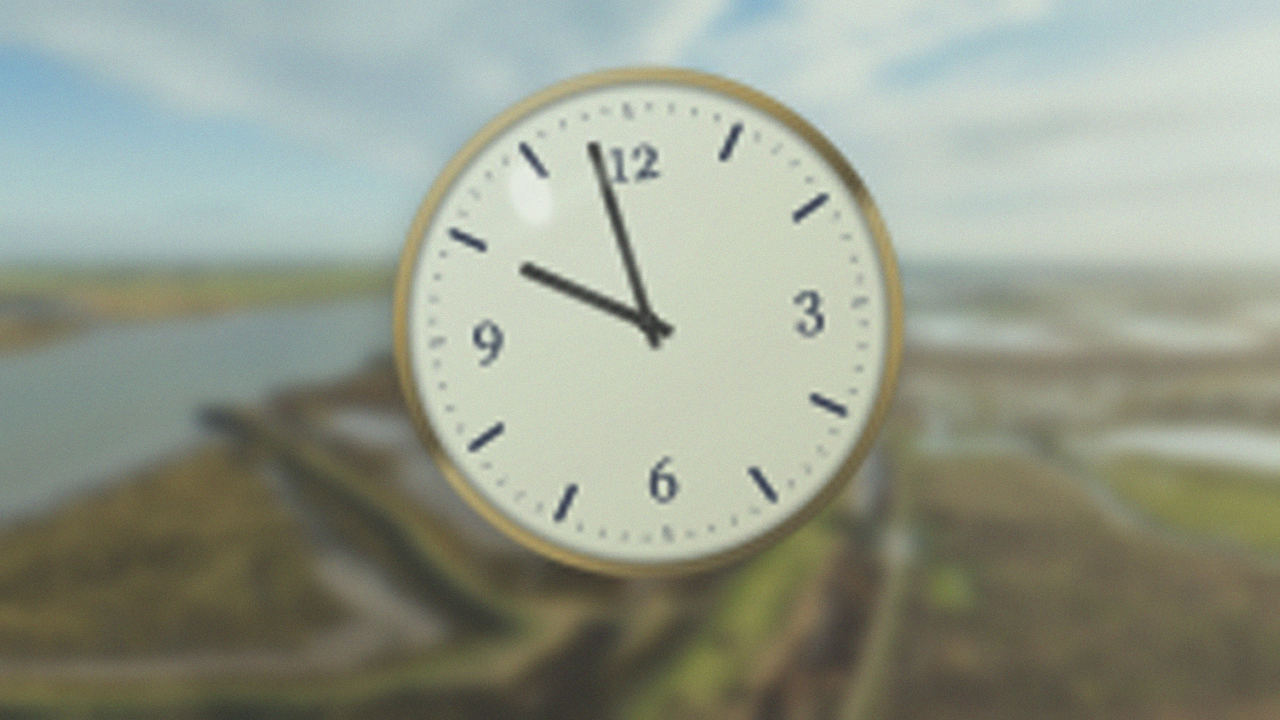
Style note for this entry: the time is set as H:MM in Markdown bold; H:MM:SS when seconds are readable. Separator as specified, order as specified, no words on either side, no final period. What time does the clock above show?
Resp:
**9:58**
